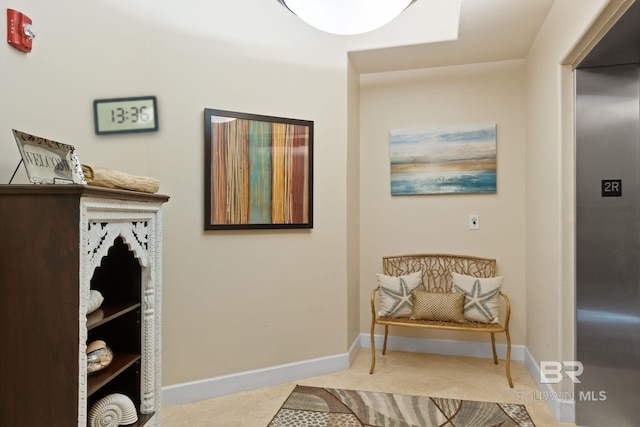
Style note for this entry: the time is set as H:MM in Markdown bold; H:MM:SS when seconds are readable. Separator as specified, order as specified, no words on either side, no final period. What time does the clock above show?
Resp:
**13:36**
